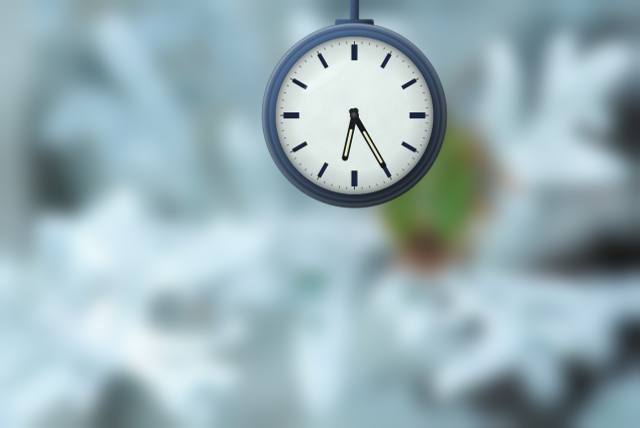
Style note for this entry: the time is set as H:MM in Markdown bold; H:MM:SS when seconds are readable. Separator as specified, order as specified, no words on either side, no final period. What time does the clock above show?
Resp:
**6:25**
